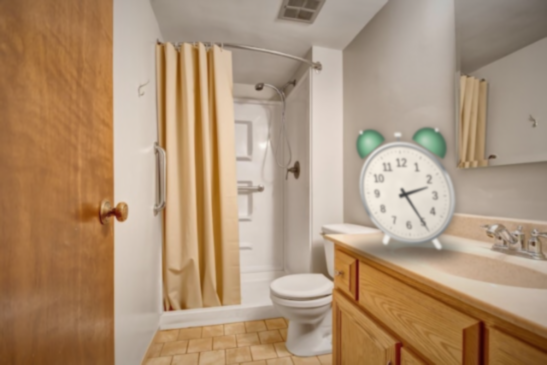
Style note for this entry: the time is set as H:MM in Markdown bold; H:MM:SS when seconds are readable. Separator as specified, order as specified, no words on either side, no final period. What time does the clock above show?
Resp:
**2:25**
